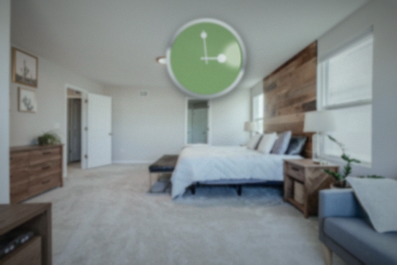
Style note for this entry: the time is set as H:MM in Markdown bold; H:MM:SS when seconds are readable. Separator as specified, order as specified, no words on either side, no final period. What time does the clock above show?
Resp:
**2:59**
